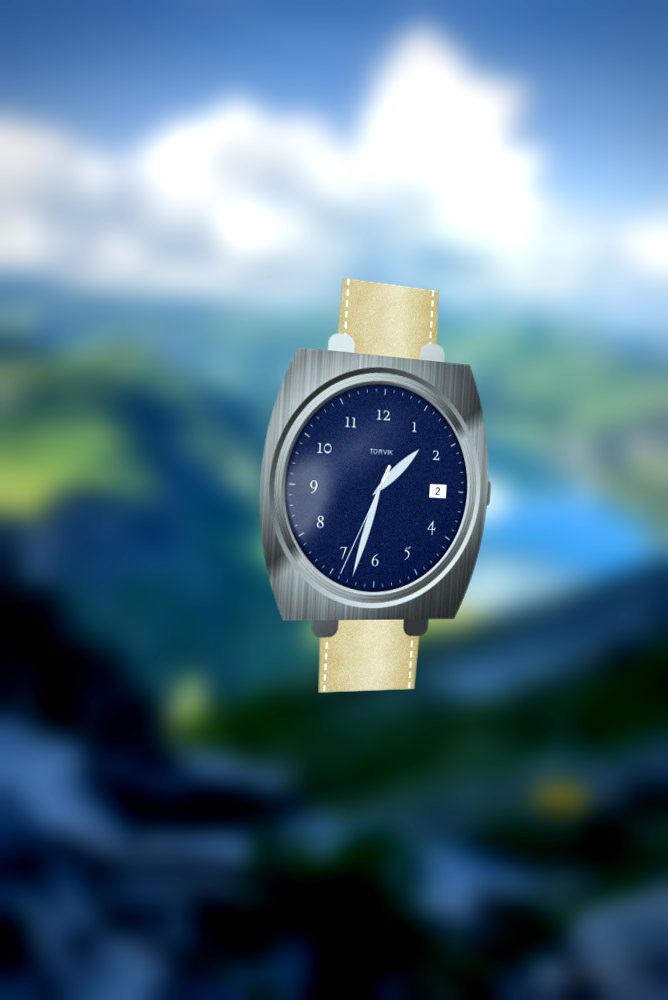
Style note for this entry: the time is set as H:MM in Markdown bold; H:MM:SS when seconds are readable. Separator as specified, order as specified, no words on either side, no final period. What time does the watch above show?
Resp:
**1:32:34**
